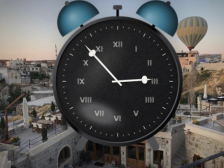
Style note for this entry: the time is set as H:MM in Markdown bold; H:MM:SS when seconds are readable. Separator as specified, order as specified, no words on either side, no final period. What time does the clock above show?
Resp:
**2:53**
